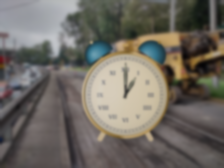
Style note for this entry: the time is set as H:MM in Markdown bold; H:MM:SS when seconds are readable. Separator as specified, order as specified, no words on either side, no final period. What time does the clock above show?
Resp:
**1:00**
